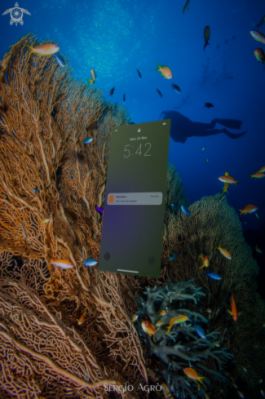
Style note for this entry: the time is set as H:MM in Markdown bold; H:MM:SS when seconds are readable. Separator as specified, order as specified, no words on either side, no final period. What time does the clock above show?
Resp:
**5:42**
